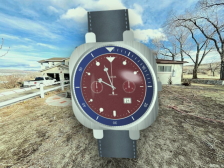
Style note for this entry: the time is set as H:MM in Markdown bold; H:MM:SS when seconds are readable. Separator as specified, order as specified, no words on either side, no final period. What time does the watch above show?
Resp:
**9:57**
